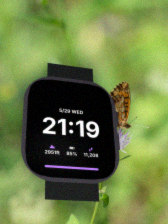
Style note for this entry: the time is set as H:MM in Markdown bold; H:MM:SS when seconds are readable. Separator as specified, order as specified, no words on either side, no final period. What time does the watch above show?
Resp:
**21:19**
